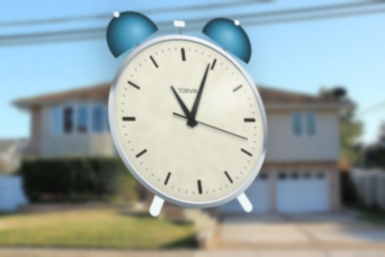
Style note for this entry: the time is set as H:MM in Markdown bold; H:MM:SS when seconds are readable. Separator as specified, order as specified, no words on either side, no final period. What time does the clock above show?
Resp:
**11:04:18**
